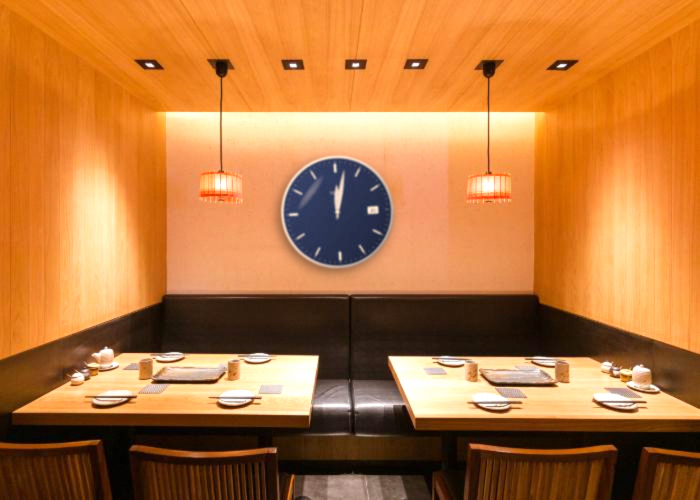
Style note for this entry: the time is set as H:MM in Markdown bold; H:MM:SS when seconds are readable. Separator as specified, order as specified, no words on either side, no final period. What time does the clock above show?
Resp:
**12:02**
